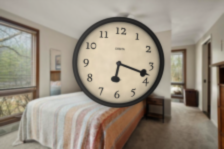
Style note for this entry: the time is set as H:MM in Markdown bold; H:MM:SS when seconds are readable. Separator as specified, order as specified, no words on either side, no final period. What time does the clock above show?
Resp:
**6:18**
